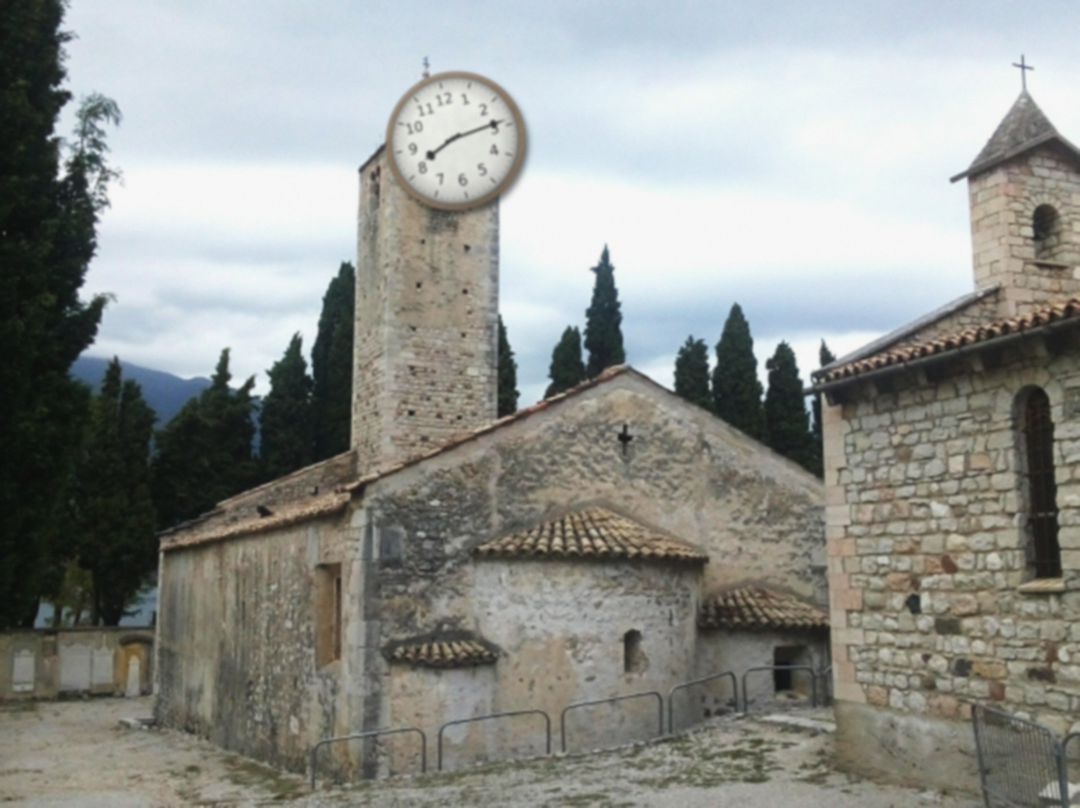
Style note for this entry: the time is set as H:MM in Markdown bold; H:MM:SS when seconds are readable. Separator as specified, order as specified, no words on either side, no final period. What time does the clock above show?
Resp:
**8:14**
